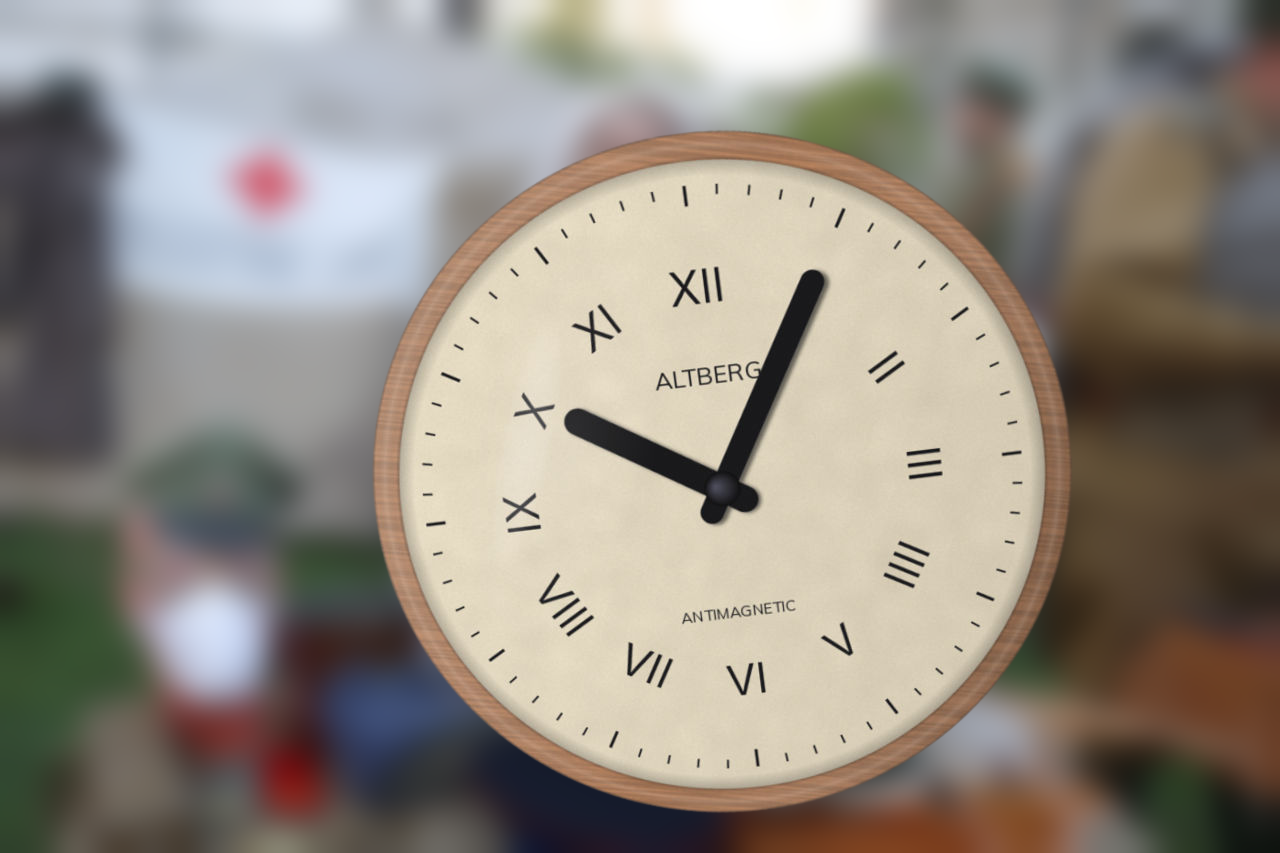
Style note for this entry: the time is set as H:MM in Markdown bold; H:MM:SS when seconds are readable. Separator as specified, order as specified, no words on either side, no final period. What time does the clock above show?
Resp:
**10:05**
